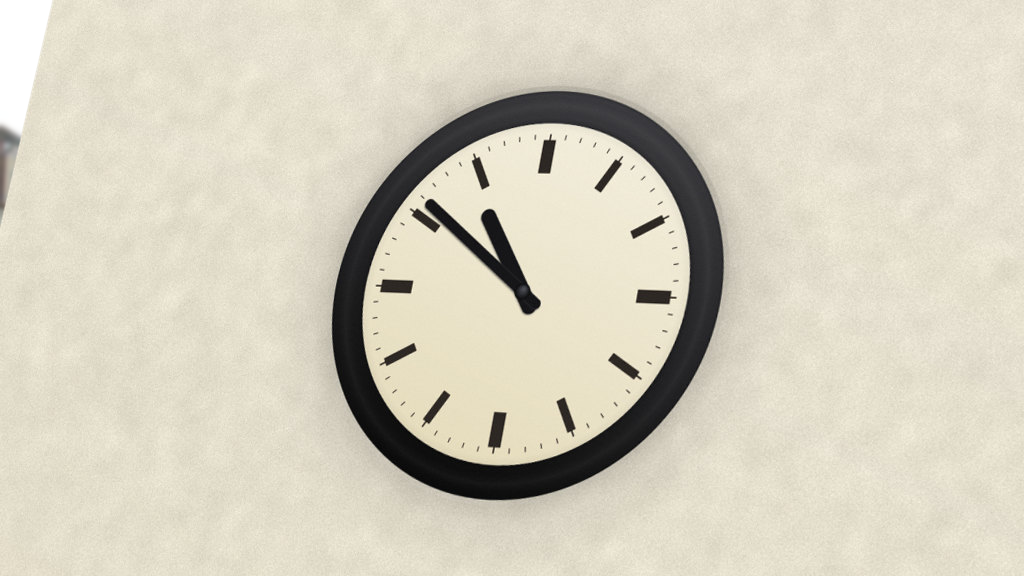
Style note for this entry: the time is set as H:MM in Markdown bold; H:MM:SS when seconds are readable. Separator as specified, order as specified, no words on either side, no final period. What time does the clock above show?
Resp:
**10:51**
